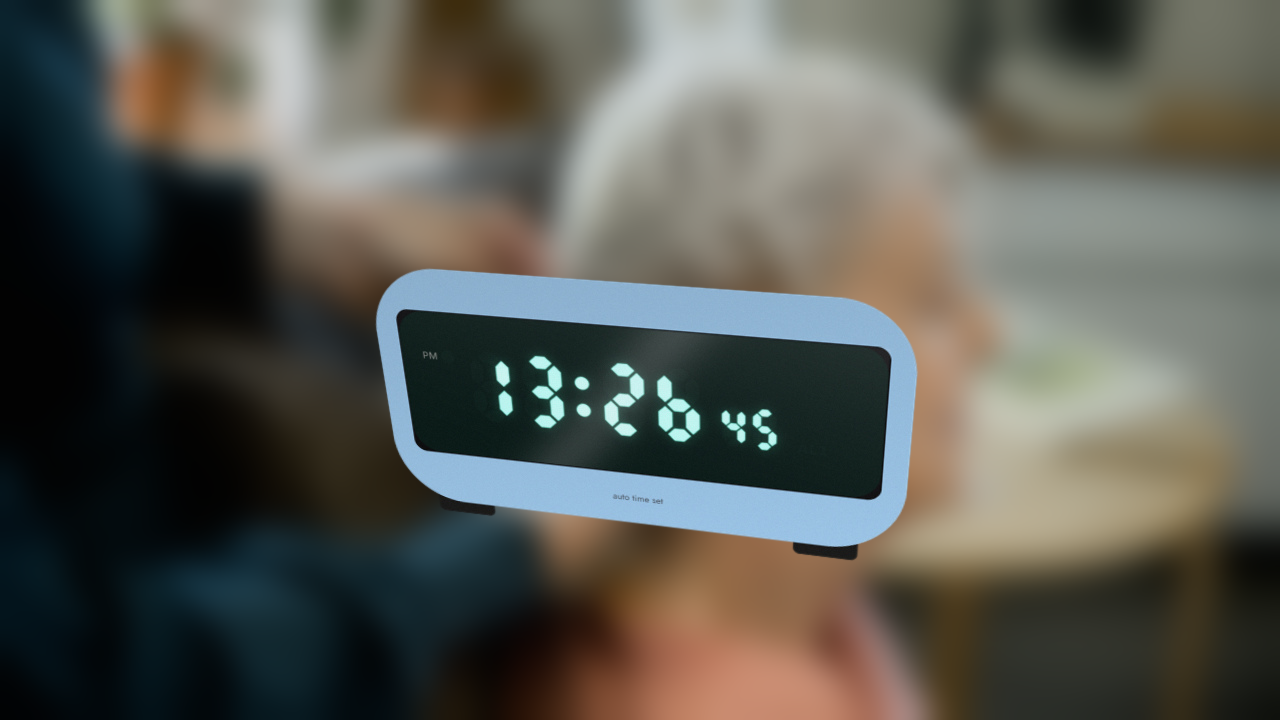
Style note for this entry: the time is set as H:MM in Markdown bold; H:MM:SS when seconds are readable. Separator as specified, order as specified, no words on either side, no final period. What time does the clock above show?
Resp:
**13:26:45**
